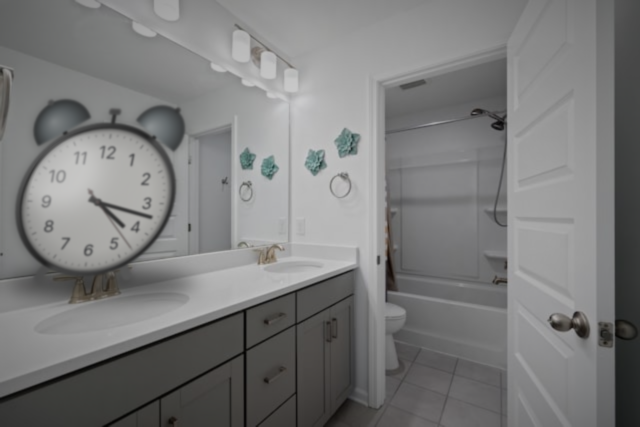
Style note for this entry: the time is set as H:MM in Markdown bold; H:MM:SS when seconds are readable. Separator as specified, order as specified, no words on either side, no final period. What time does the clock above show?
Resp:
**4:17:23**
